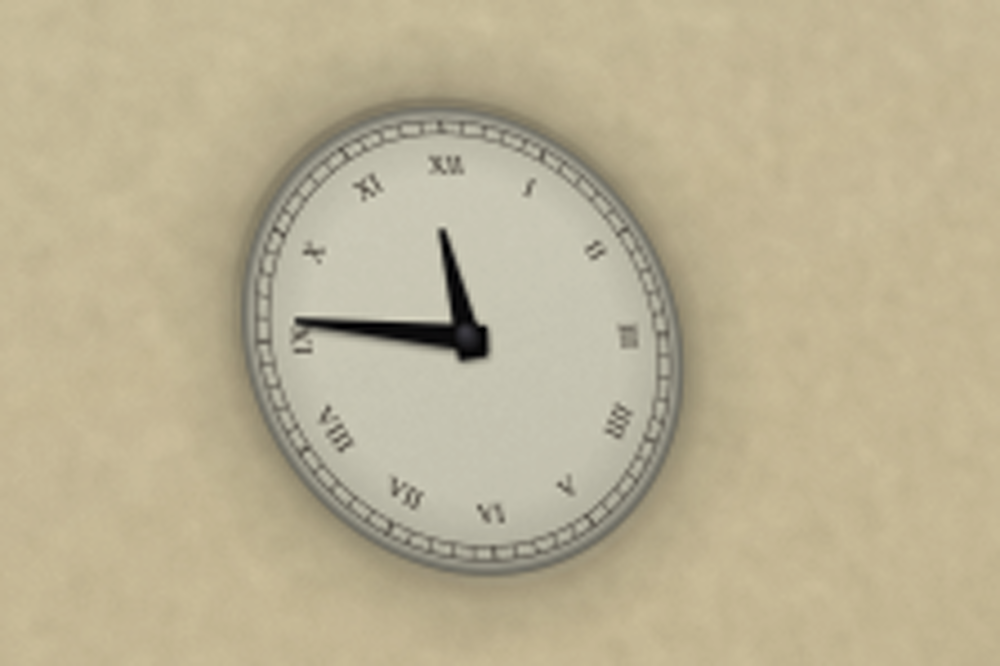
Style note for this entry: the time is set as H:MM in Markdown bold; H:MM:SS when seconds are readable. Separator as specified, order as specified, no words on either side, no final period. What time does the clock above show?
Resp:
**11:46**
